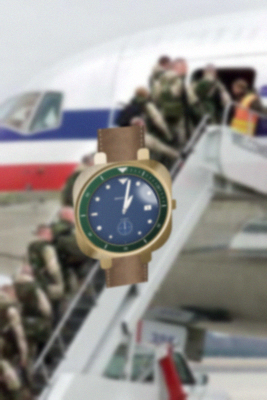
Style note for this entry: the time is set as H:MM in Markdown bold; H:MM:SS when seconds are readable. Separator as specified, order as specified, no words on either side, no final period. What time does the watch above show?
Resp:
**1:02**
